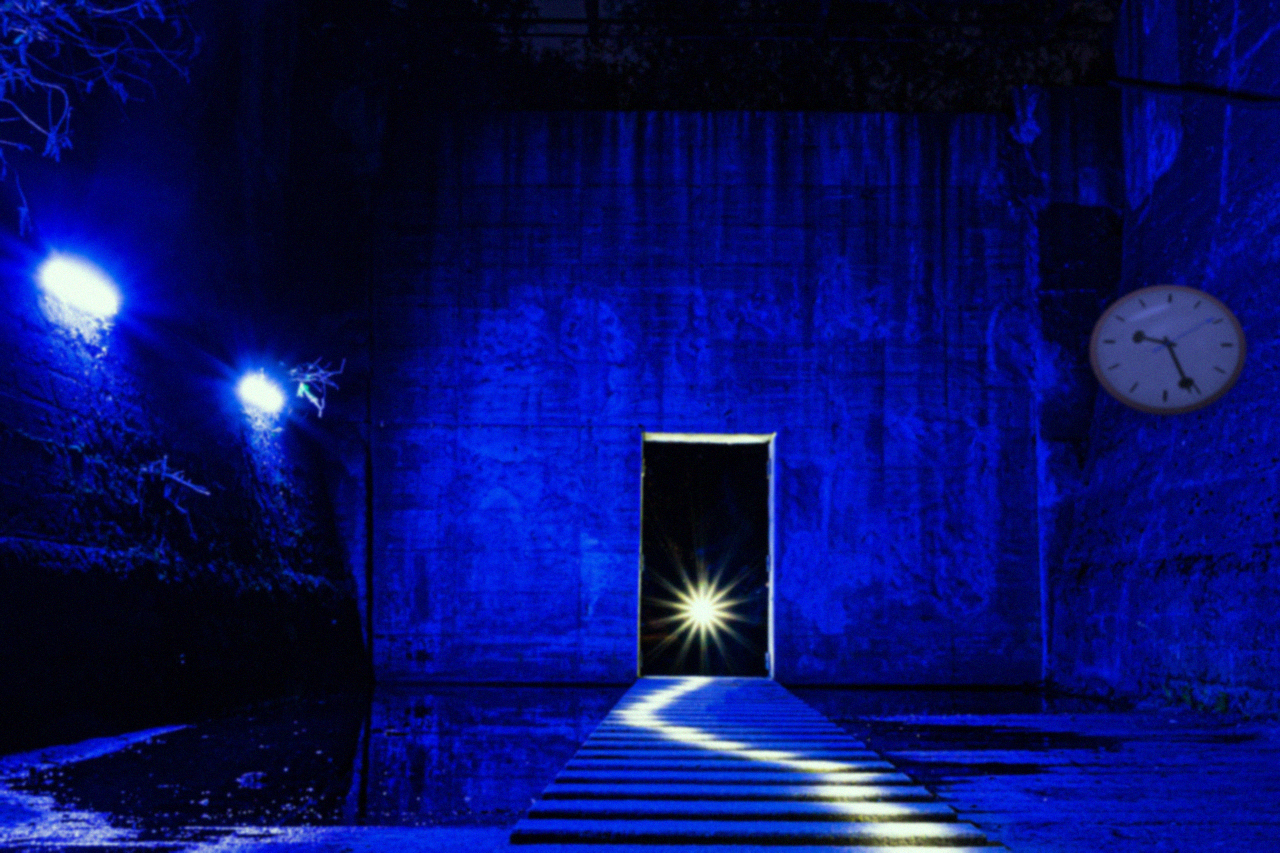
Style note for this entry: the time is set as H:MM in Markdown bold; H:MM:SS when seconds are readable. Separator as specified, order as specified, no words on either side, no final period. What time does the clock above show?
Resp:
**9:26:09**
